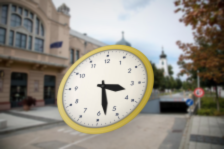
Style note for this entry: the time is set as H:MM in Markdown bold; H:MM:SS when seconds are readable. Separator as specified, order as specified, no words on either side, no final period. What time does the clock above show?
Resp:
**3:28**
